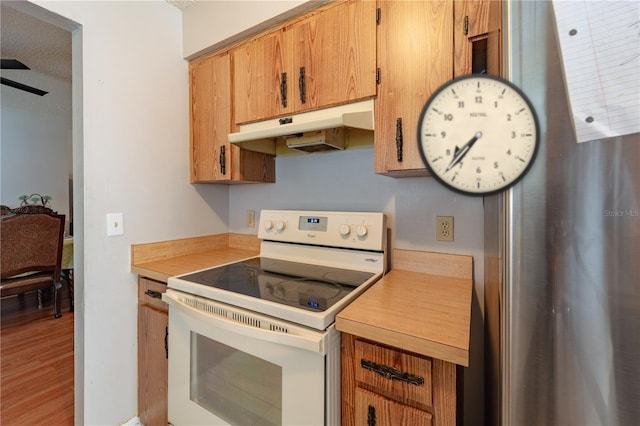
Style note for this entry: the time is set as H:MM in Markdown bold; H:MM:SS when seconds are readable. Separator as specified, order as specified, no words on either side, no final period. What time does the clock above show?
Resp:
**7:37**
